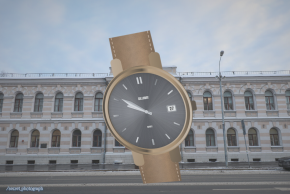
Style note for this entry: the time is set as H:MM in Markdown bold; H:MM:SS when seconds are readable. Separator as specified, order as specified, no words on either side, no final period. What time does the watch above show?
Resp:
**9:51**
